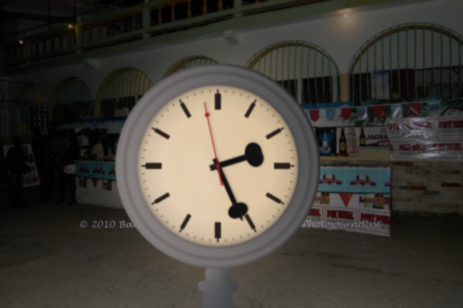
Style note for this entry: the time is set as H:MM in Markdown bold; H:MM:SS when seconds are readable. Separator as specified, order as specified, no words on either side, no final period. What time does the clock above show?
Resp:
**2:25:58**
